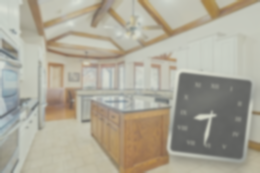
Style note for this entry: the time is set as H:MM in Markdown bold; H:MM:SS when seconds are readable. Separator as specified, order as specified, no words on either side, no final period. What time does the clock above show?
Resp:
**8:31**
